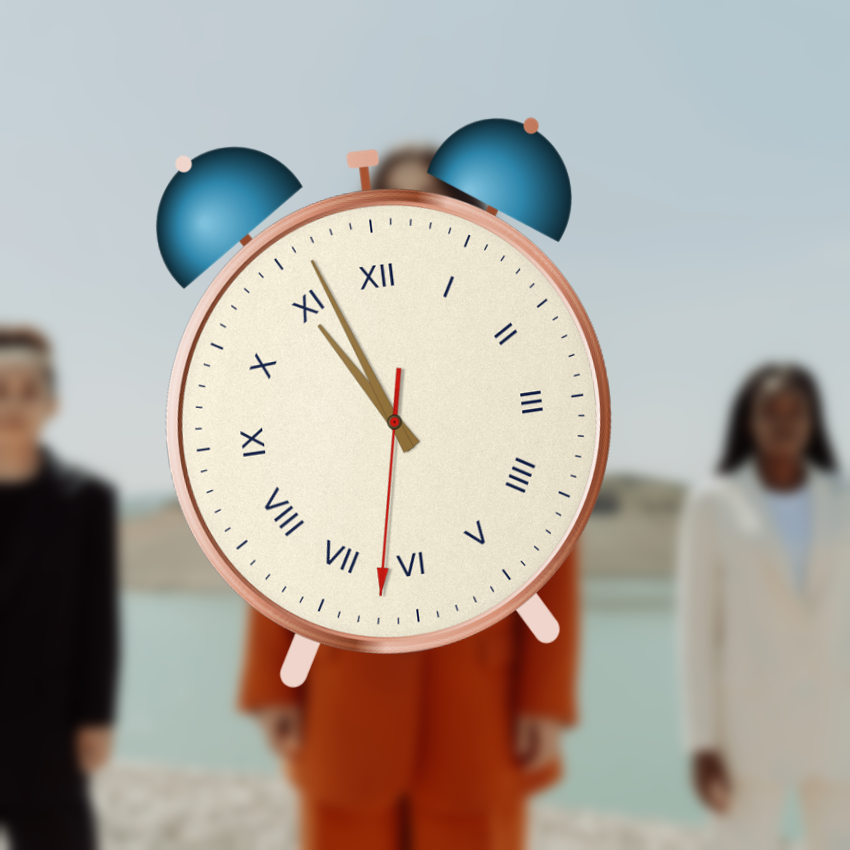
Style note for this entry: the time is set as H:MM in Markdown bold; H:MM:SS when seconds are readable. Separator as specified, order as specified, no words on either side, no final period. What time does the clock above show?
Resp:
**10:56:32**
